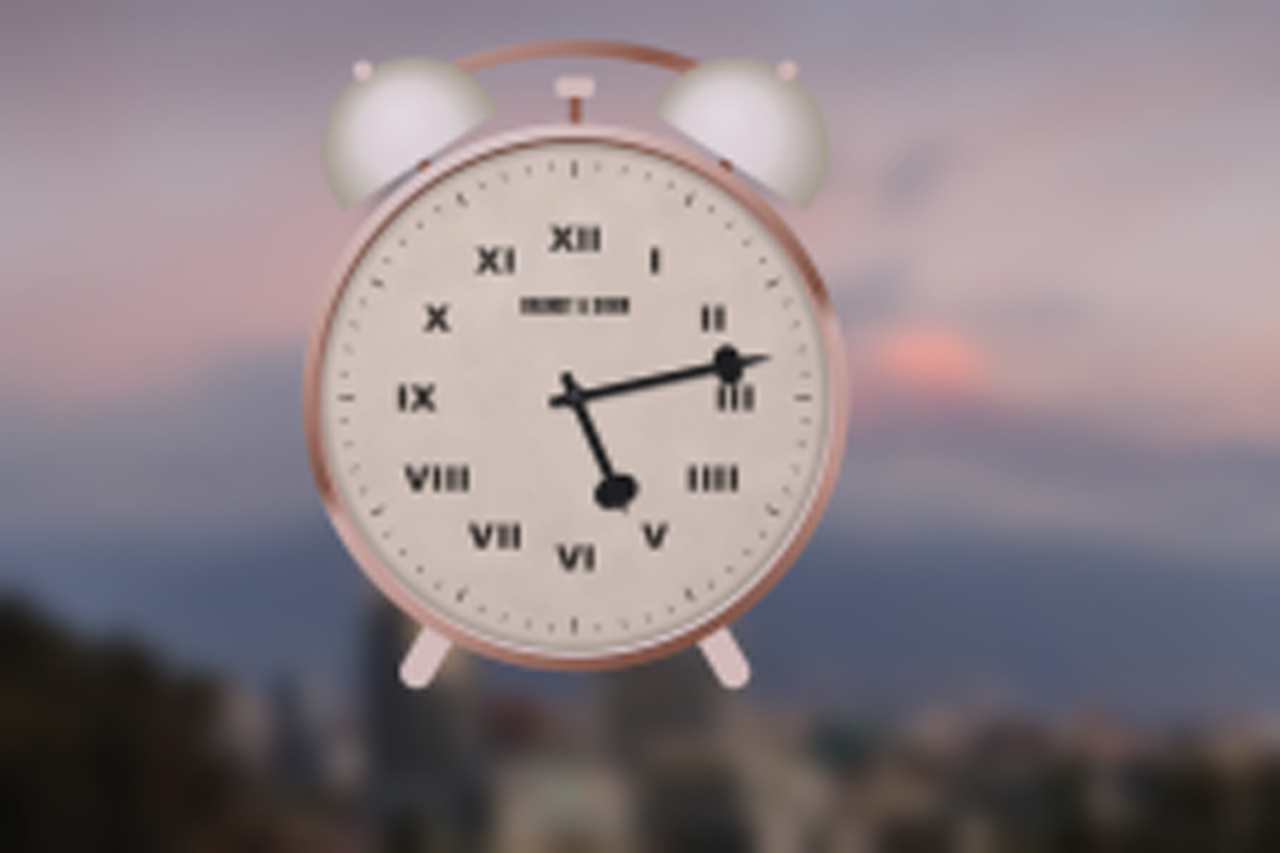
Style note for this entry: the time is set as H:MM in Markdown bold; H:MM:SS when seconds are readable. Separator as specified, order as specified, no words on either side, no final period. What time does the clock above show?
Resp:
**5:13**
